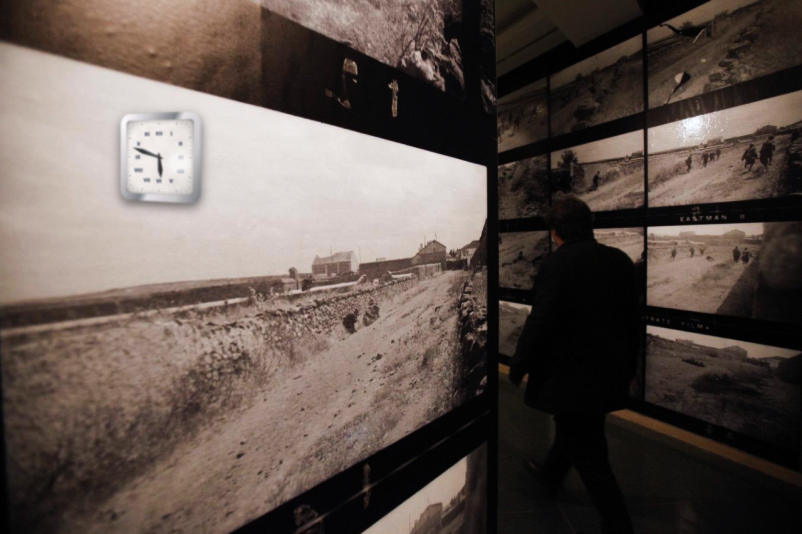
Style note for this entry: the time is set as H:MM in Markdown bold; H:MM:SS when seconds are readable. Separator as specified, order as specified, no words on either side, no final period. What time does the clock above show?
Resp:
**5:48**
